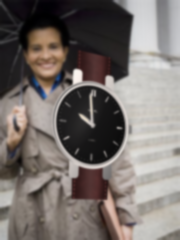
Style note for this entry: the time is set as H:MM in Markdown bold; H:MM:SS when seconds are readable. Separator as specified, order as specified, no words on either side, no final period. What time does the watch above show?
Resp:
**9:59**
